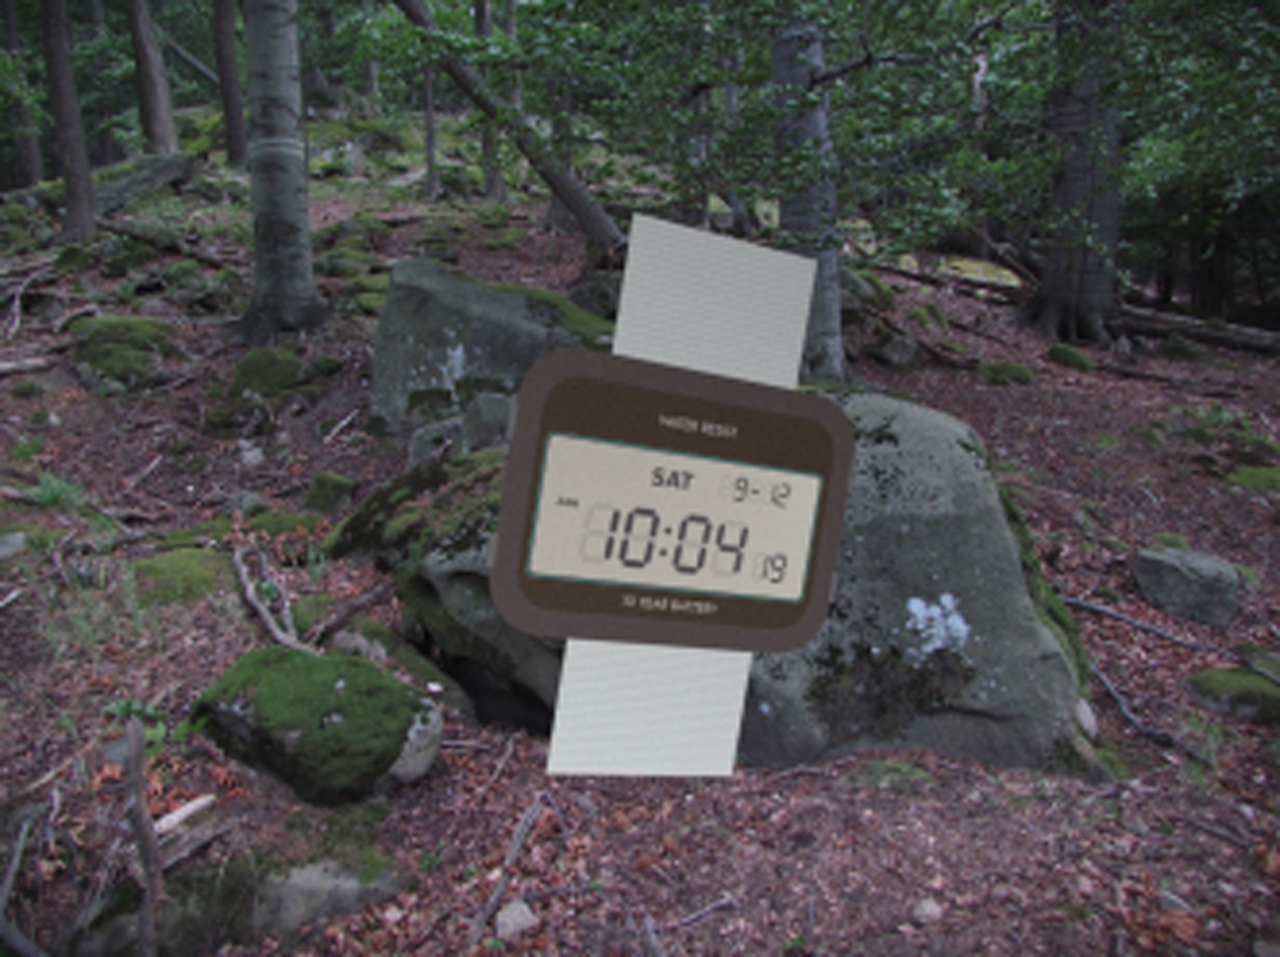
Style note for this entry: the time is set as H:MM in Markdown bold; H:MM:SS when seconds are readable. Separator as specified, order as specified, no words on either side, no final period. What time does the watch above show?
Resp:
**10:04:19**
